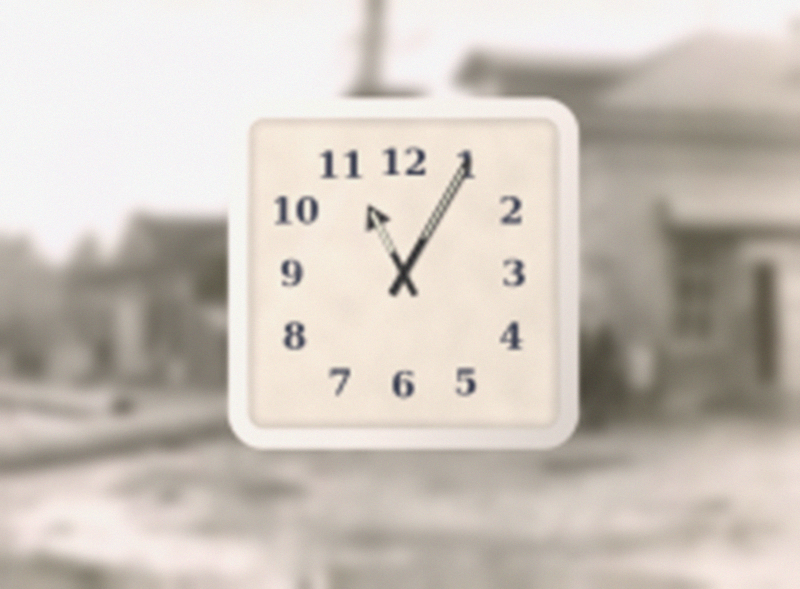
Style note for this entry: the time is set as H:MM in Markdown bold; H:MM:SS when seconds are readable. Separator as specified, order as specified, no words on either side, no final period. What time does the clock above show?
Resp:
**11:05**
